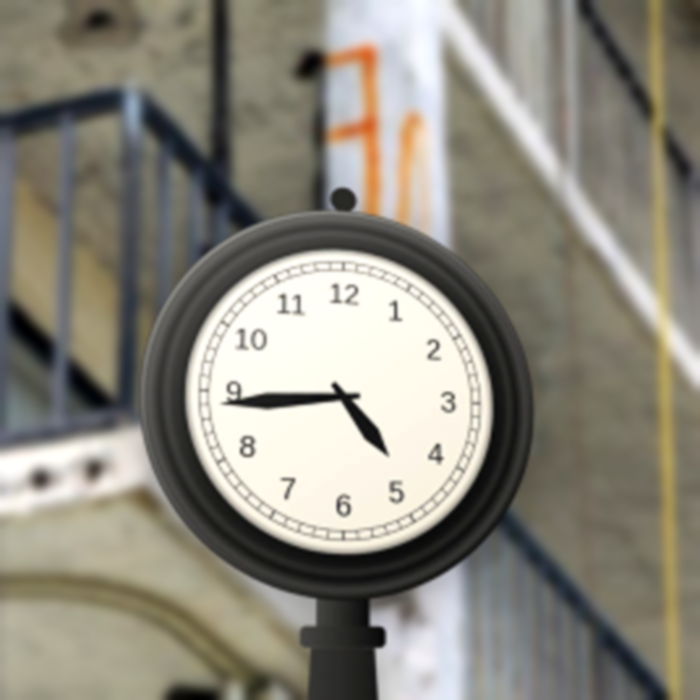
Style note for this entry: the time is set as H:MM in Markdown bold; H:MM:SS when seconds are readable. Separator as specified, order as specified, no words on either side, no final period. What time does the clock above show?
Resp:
**4:44**
